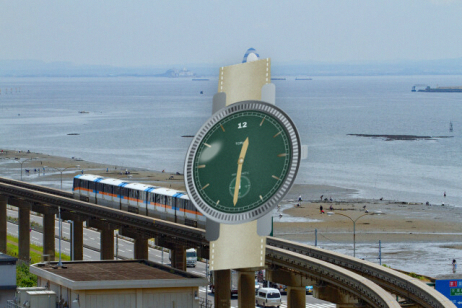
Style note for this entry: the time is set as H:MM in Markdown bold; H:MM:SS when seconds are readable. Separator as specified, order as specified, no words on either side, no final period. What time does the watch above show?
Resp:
**12:31**
